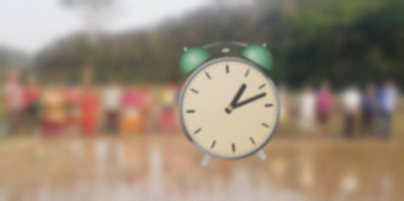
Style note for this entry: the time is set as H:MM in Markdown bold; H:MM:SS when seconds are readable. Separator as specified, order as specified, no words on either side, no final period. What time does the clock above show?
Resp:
**1:12**
